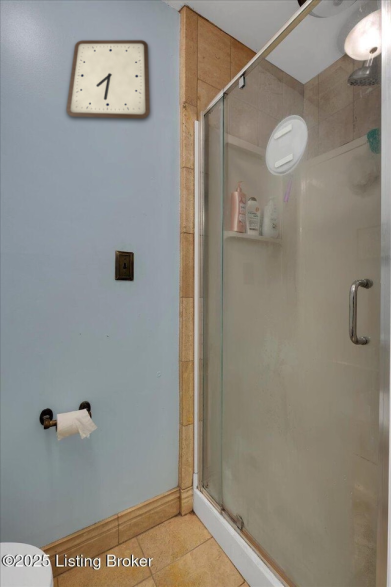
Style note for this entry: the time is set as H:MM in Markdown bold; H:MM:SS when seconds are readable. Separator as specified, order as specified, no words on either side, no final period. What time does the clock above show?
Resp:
**7:31**
